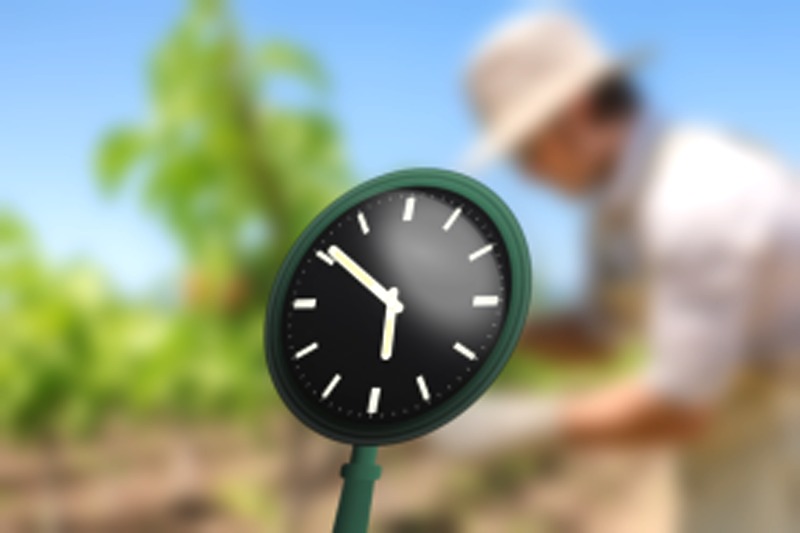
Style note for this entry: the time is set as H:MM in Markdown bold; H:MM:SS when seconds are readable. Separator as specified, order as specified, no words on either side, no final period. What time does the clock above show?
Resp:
**5:51**
